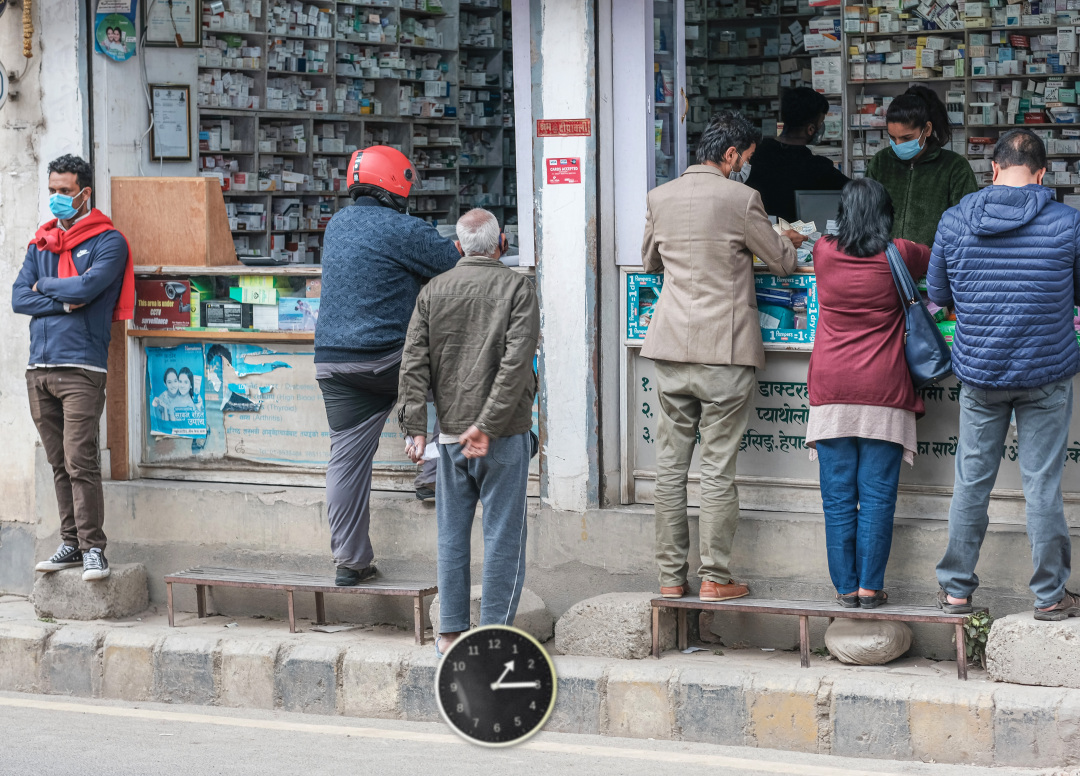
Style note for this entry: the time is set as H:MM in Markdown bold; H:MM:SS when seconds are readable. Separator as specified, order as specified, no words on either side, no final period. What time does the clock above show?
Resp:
**1:15**
